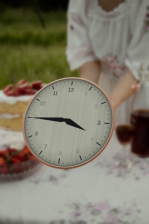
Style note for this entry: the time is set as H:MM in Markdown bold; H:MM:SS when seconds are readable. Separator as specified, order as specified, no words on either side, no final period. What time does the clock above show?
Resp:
**3:45**
